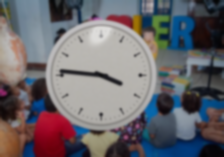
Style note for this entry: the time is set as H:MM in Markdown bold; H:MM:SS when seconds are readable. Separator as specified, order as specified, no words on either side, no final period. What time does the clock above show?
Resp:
**3:46**
